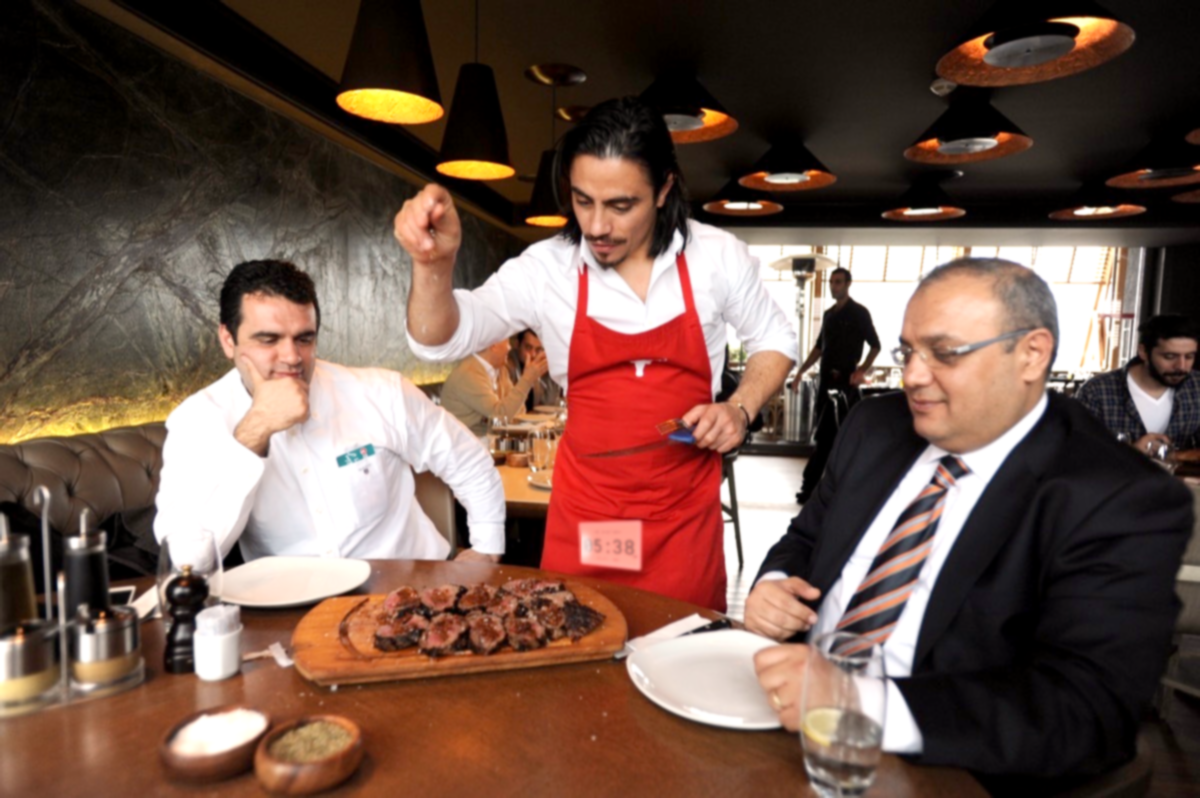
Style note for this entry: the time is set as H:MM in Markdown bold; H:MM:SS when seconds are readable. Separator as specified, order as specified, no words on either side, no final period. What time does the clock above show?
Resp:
**5:38**
